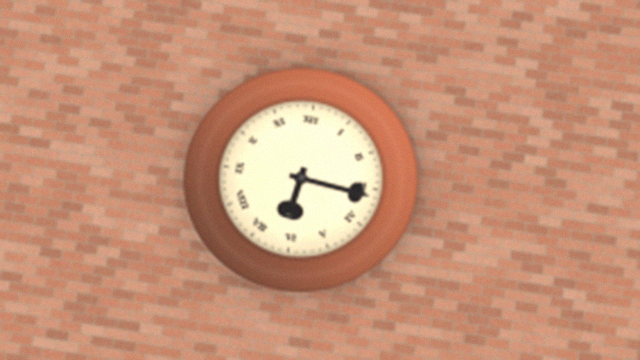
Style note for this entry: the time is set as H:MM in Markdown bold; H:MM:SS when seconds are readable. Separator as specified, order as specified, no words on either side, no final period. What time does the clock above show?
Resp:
**6:16**
